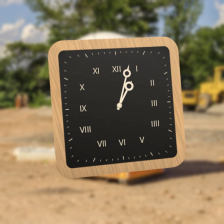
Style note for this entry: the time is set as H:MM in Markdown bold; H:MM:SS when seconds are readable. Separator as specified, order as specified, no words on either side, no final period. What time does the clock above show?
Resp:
**1:03**
